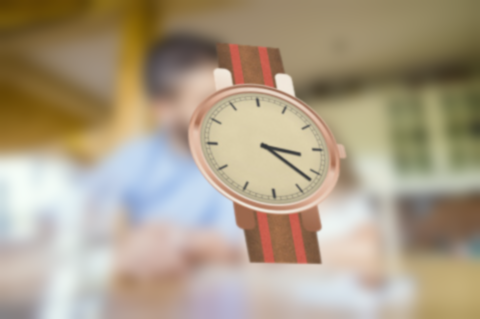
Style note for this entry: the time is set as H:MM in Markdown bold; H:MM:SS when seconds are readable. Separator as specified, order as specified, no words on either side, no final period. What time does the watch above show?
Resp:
**3:22**
